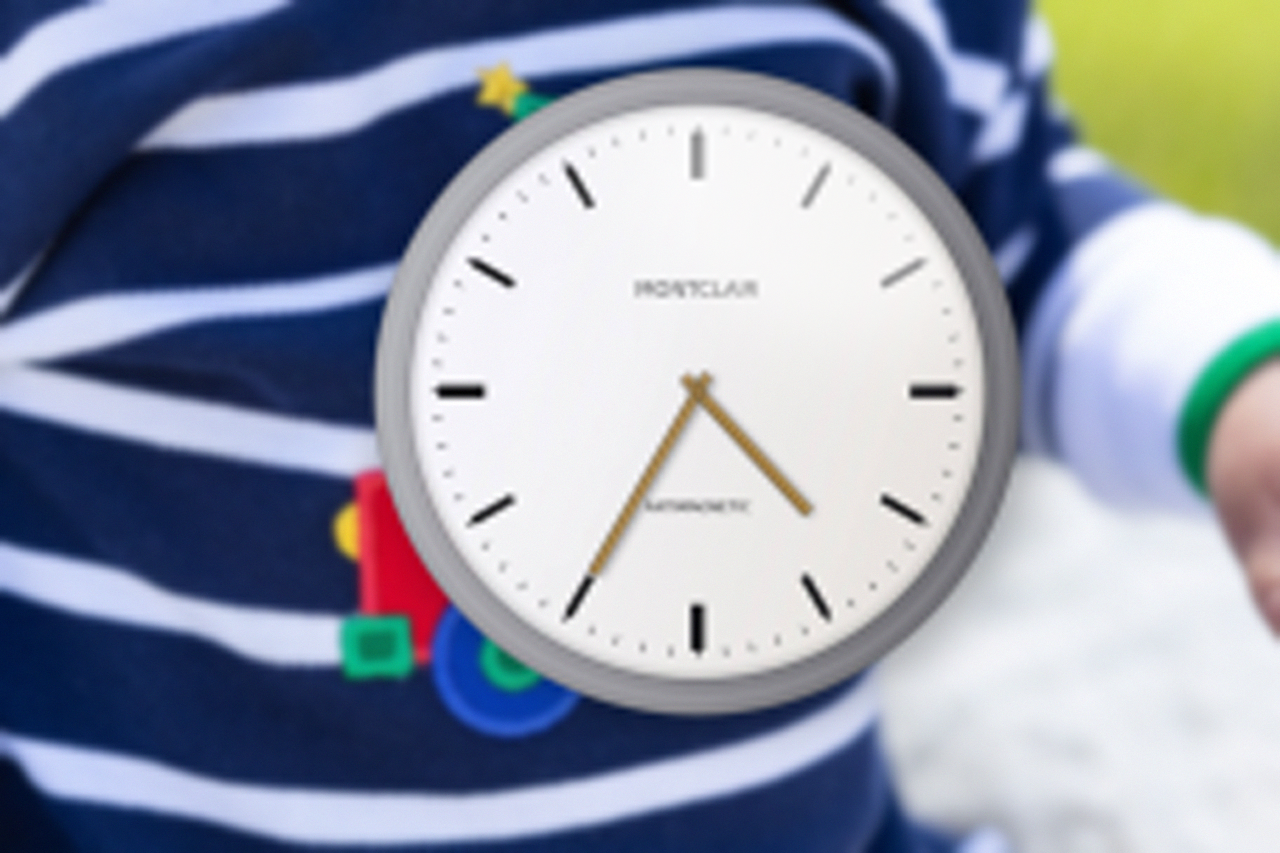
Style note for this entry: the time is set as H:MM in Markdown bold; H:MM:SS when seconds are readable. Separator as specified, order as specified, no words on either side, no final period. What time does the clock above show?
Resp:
**4:35**
